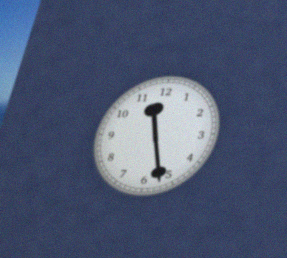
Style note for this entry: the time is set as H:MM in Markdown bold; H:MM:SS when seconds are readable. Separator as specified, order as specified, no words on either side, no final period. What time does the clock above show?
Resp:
**11:27**
